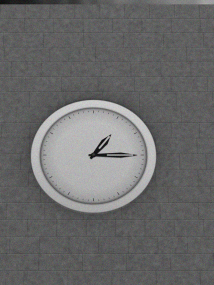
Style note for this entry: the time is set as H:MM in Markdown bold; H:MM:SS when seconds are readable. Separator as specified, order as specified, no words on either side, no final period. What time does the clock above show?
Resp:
**1:15**
